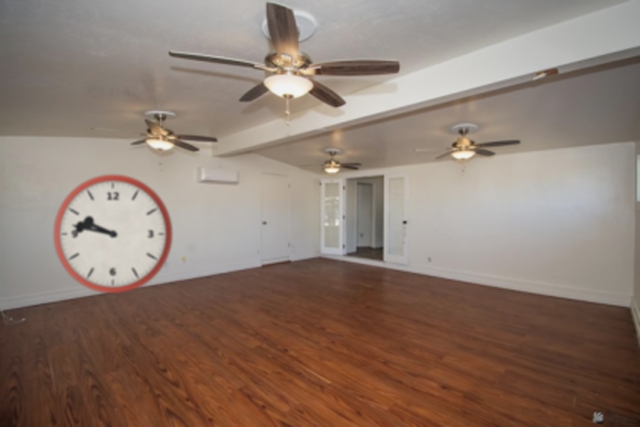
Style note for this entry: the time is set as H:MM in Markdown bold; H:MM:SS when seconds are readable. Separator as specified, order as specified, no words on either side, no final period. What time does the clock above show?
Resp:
**9:47**
